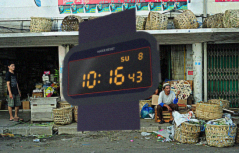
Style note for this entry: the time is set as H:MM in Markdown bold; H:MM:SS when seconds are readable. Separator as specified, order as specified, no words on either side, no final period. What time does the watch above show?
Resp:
**10:16:43**
